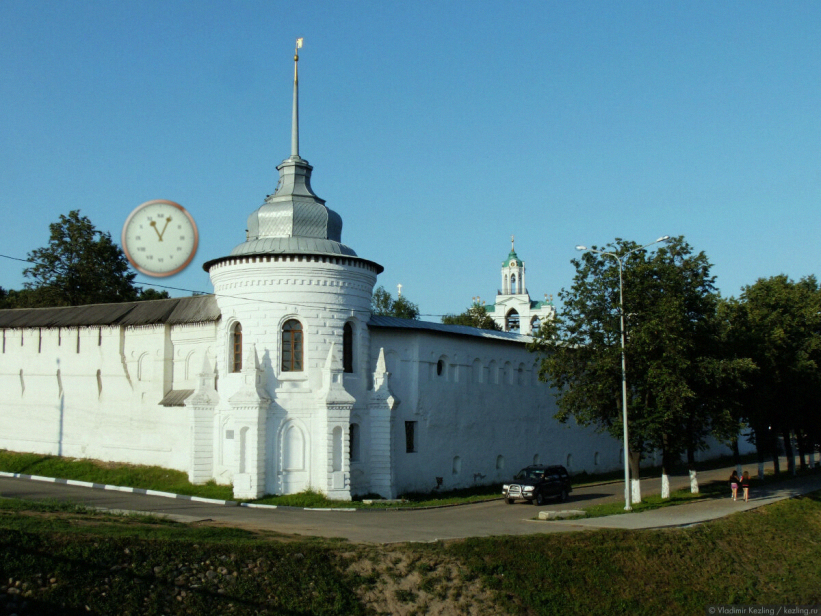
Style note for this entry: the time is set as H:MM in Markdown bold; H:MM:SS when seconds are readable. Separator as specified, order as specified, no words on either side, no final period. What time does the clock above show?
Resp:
**11:04**
